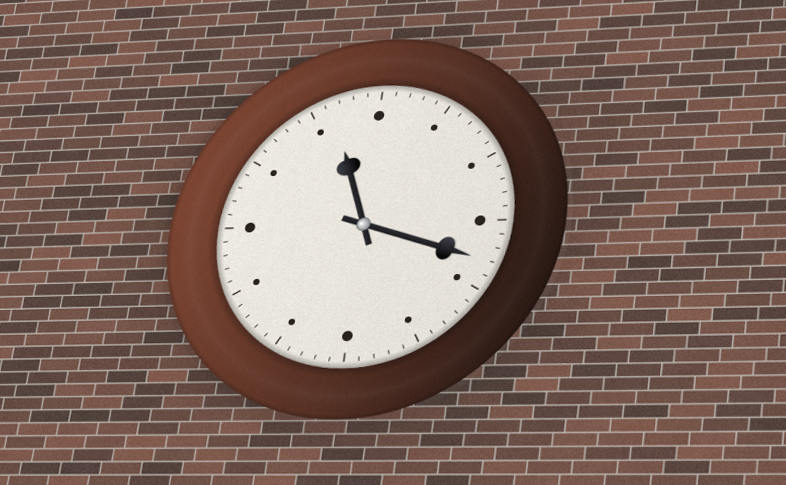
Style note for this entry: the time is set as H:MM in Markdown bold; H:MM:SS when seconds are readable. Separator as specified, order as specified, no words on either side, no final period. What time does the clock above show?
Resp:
**11:18**
